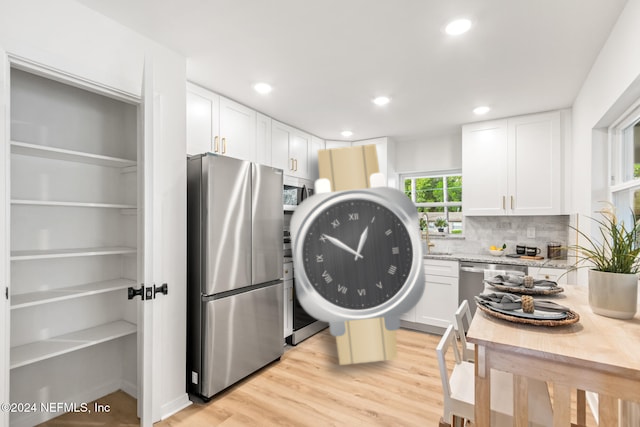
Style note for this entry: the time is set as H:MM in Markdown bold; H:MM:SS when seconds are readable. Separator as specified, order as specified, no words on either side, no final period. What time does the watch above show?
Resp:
**12:51**
